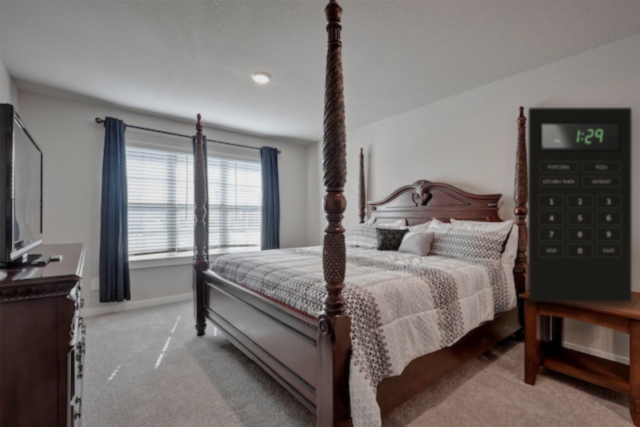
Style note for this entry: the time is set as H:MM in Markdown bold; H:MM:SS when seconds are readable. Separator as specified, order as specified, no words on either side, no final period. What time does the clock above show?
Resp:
**1:29**
